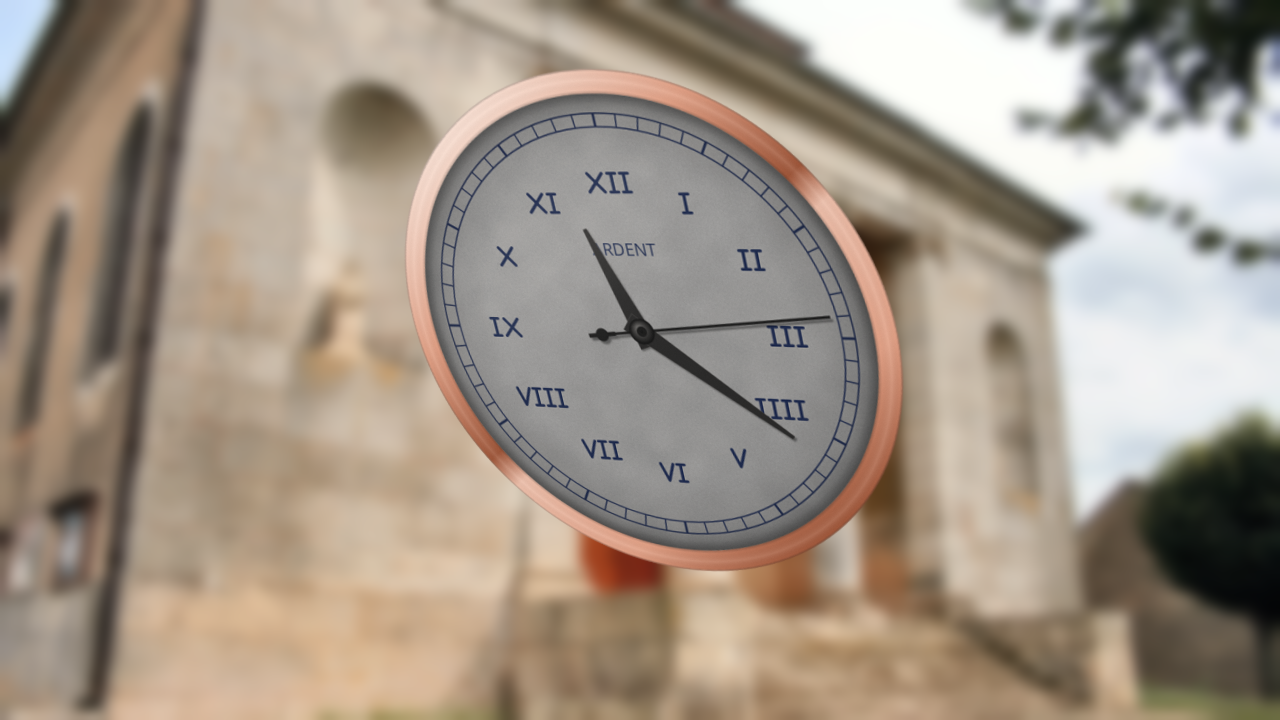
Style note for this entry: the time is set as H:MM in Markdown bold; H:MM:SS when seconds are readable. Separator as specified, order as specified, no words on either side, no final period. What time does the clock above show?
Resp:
**11:21:14**
